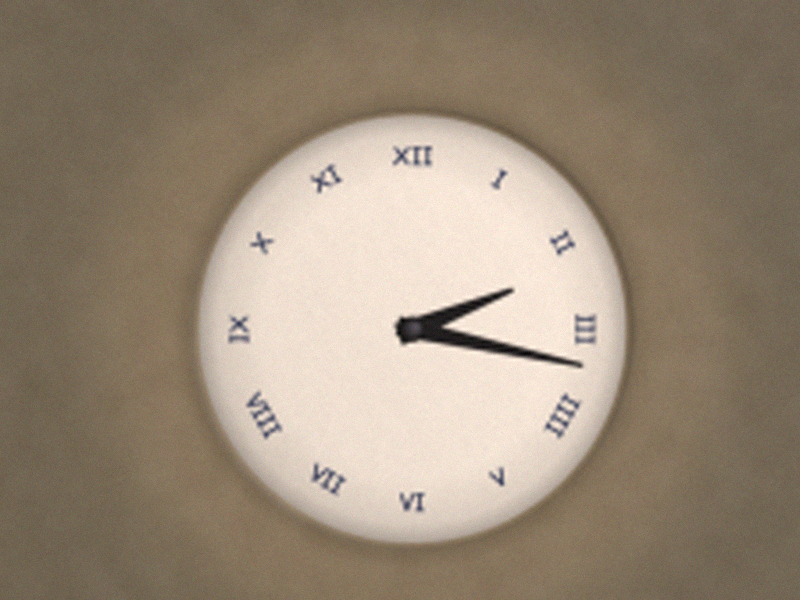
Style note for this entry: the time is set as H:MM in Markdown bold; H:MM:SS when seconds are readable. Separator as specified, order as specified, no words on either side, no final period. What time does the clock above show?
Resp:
**2:17**
